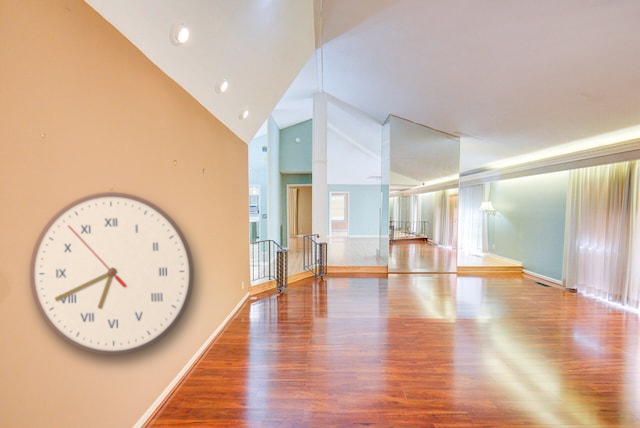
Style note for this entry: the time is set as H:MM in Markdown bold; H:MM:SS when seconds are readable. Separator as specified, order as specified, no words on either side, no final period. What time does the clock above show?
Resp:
**6:40:53**
